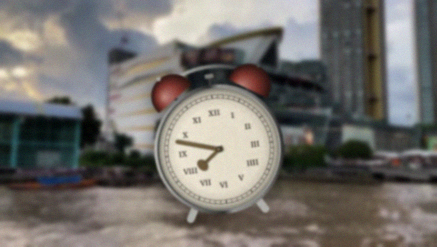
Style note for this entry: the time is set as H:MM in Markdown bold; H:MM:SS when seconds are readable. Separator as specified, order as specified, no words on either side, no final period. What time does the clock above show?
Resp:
**7:48**
